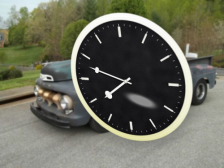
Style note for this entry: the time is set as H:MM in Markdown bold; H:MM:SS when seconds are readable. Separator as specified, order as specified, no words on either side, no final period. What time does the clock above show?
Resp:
**7:48**
